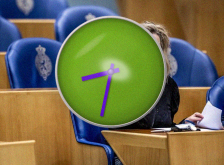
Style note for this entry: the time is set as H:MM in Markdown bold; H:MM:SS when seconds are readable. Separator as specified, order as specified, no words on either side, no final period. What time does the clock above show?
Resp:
**8:32**
